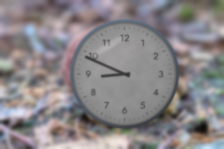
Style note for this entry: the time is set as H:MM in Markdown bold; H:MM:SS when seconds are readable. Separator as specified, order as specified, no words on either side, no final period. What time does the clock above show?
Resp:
**8:49**
